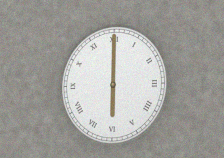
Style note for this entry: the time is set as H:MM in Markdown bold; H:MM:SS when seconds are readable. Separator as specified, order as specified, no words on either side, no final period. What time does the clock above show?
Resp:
**6:00**
